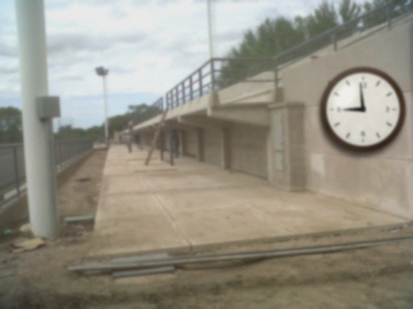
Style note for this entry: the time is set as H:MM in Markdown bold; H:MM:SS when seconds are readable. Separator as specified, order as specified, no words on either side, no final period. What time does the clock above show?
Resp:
**8:59**
